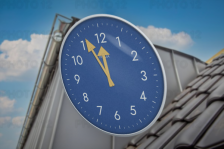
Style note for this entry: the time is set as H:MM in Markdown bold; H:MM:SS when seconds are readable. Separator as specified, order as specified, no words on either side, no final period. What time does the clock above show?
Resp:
**11:56**
